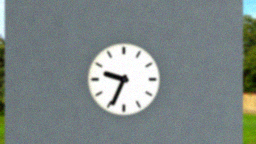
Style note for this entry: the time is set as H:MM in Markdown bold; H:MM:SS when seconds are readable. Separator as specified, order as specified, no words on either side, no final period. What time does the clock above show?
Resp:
**9:34**
